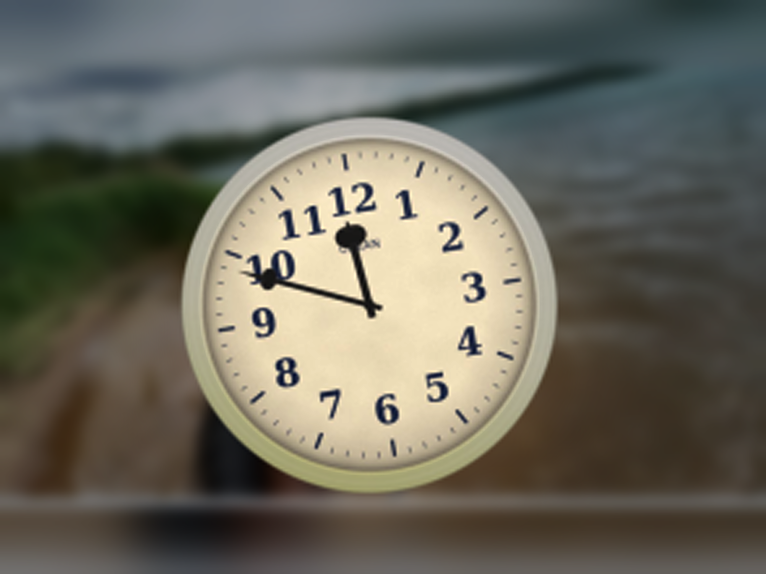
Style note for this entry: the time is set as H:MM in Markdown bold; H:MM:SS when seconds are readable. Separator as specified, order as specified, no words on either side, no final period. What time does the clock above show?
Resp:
**11:49**
